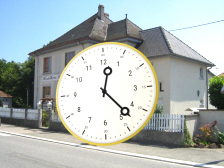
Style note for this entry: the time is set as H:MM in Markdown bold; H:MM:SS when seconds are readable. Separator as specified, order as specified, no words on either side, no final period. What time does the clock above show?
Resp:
**12:23**
